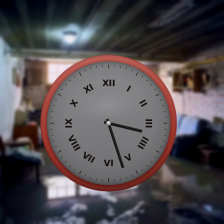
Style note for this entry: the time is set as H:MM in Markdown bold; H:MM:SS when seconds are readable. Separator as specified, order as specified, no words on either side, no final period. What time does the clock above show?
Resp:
**3:27**
